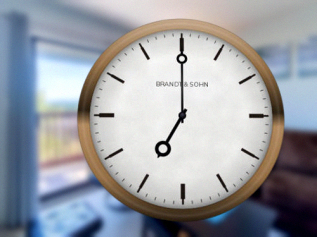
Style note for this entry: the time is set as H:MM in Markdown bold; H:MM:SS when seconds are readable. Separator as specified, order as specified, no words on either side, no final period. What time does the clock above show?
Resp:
**7:00**
